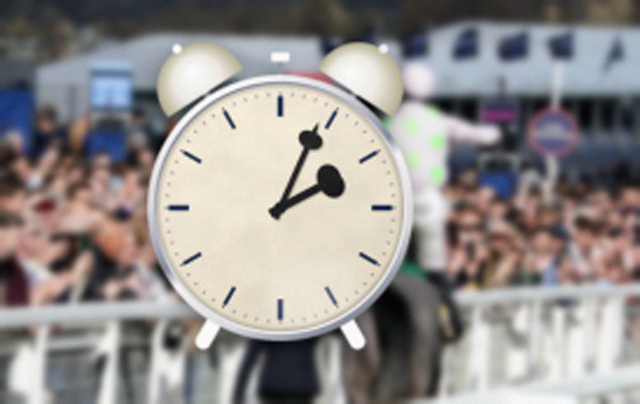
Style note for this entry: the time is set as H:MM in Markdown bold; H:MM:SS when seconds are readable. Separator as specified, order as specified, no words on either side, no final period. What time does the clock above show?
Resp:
**2:04**
